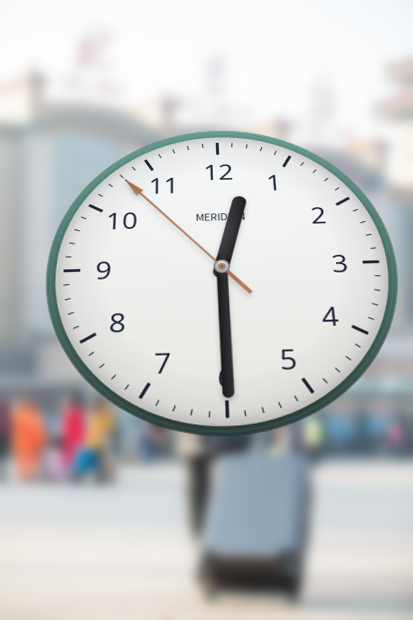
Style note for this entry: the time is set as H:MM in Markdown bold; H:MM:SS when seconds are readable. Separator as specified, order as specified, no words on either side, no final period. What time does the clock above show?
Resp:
**12:29:53**
